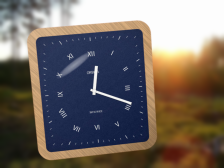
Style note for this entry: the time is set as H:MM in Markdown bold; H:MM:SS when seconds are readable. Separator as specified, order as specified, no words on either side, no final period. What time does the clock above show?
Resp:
**12:19**
